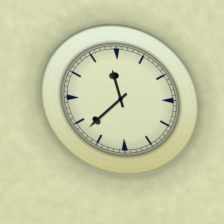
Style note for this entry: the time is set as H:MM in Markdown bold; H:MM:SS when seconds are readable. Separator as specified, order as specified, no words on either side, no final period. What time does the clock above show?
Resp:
**11:38**
